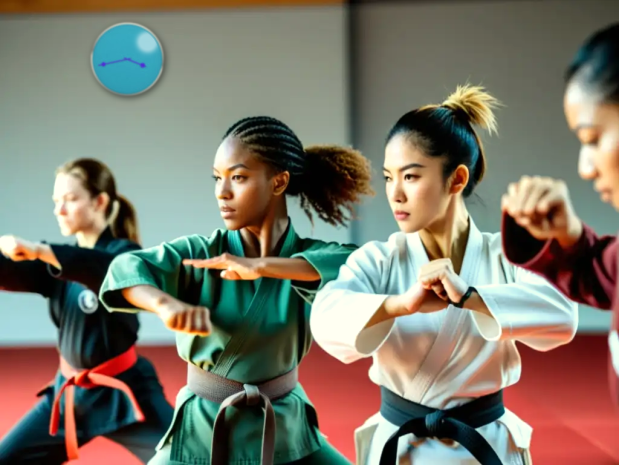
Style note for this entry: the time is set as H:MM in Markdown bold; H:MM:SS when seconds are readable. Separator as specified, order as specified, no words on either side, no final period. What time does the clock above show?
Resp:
**3:43**
